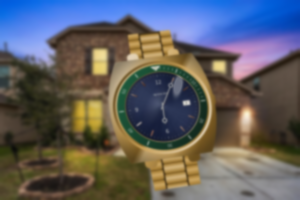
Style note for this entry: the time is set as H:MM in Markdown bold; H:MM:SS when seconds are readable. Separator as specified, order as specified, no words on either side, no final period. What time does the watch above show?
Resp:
**6:05**
